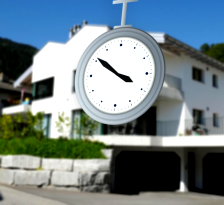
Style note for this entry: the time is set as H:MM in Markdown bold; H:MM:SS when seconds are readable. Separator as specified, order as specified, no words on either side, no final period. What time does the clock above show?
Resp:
**3:51**
